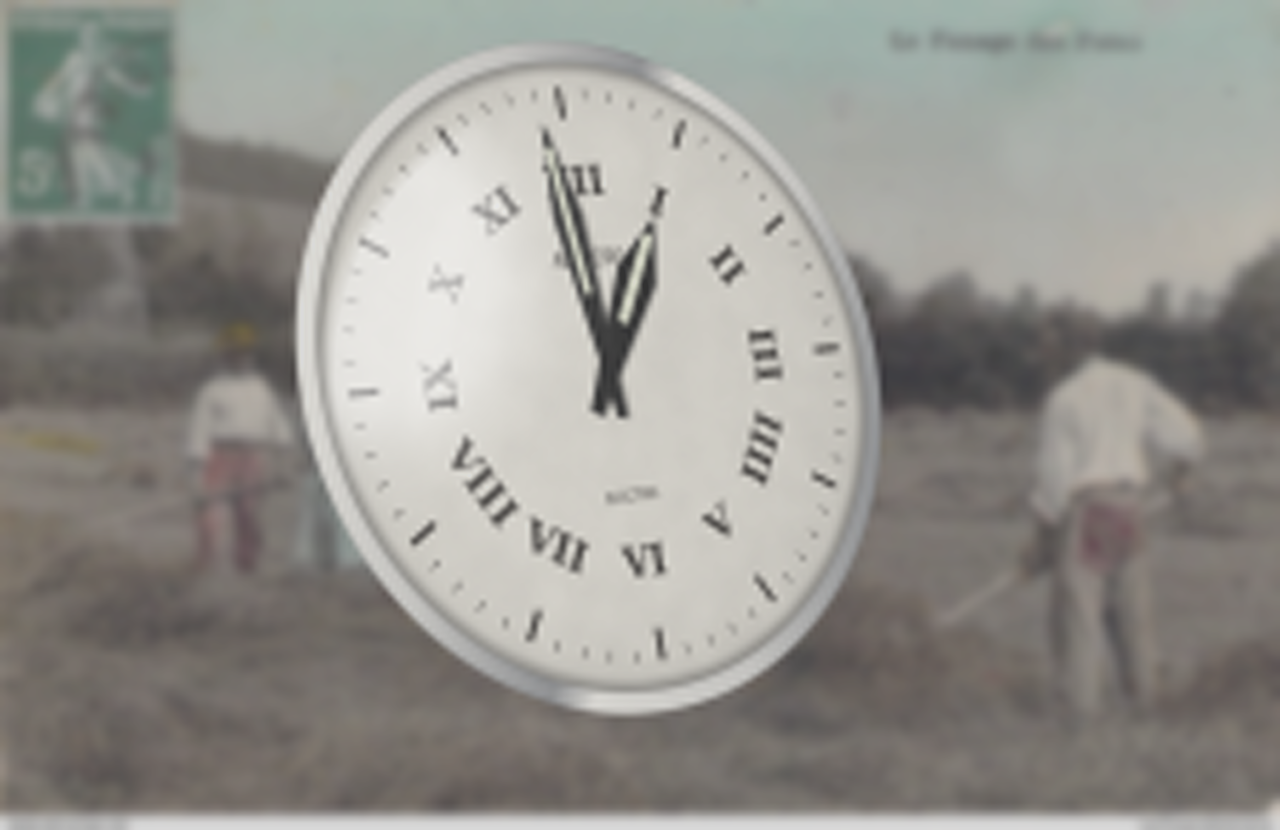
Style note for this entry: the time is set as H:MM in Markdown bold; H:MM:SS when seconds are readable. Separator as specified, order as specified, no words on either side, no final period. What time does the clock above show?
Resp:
**12:59**
